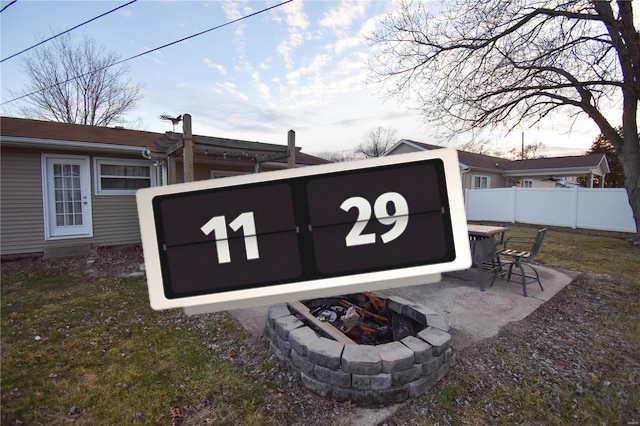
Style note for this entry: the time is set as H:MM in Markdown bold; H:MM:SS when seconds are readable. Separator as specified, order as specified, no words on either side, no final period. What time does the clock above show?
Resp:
**11:29**
